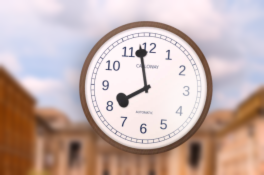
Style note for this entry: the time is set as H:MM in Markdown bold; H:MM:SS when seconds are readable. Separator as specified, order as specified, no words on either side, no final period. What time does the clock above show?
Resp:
**7:58**
